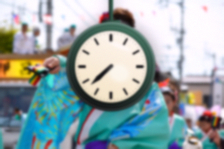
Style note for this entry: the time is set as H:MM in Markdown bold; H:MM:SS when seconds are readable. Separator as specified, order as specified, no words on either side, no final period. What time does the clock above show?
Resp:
**7:38**
